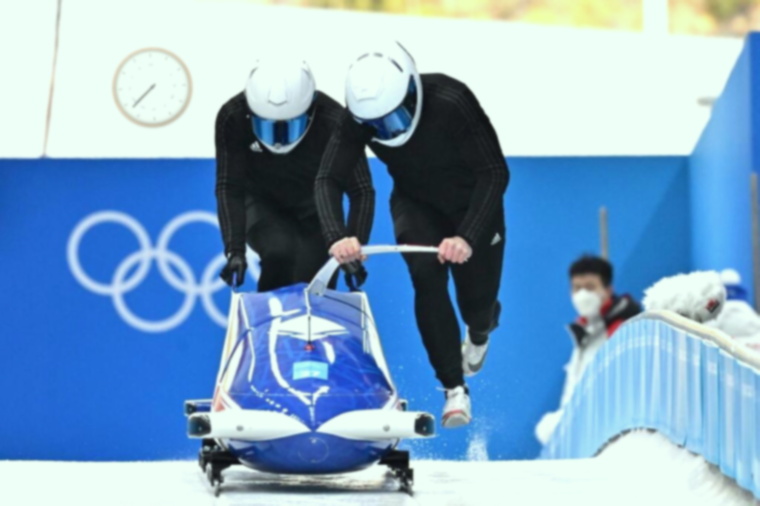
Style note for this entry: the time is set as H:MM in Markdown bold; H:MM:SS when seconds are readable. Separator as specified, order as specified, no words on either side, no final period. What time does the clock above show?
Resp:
**7:38**
